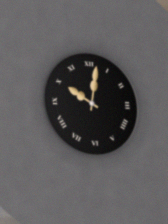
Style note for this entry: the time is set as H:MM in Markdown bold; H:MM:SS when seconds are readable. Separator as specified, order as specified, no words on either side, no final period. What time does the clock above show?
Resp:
**10:02**
